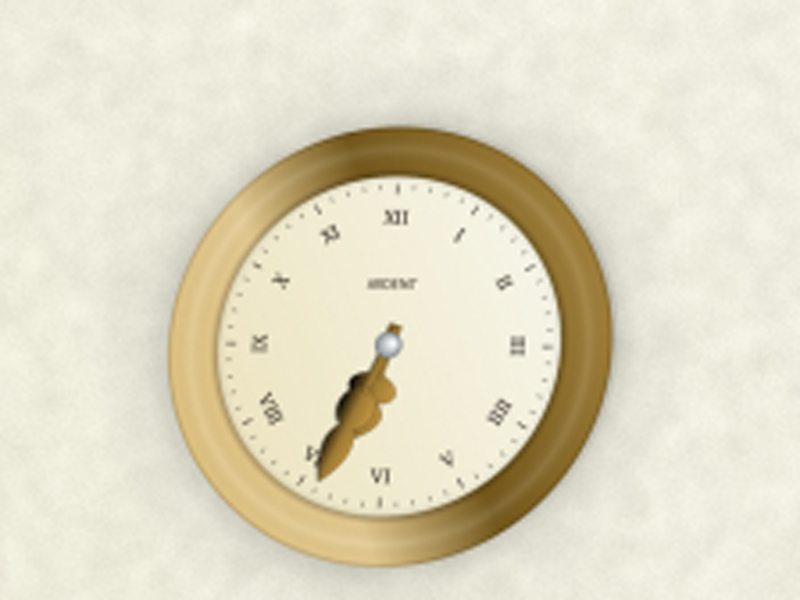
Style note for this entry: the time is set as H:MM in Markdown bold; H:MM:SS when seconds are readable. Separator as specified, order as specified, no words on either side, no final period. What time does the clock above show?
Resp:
**6:34**
